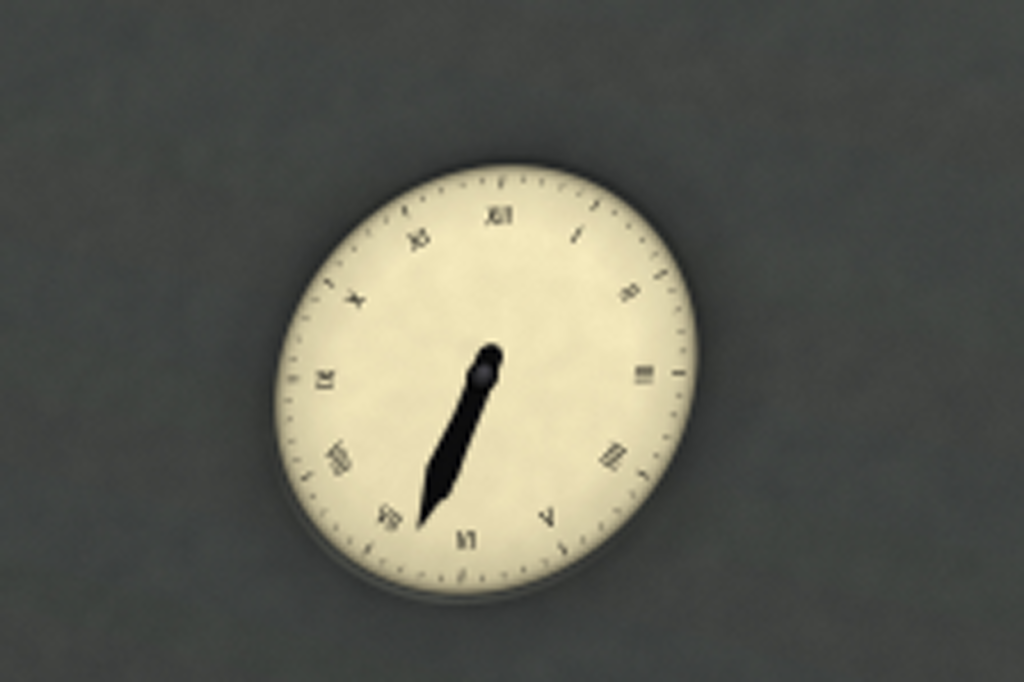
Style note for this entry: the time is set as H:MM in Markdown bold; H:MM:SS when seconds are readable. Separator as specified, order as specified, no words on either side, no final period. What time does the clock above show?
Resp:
**6:33**
